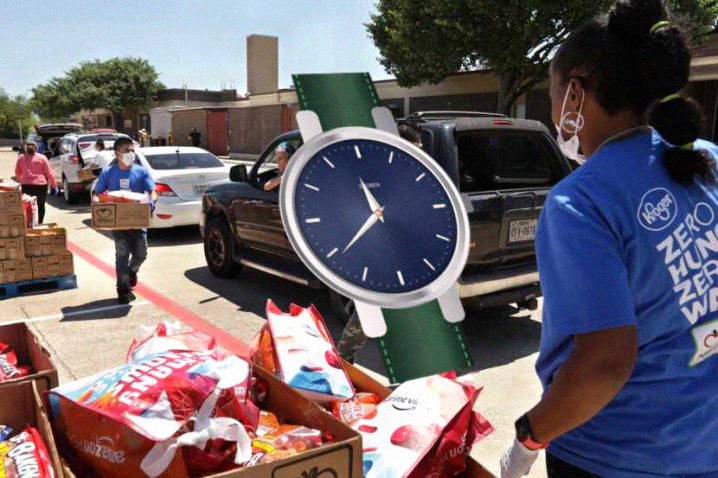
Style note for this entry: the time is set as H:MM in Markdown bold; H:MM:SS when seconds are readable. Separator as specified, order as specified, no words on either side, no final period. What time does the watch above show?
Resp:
**11:39**
